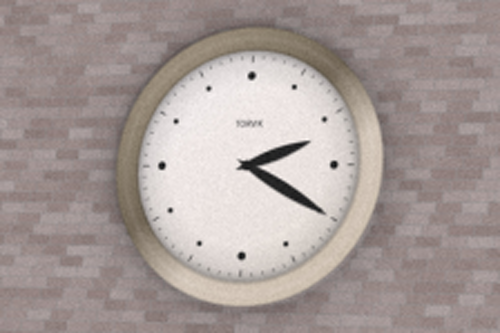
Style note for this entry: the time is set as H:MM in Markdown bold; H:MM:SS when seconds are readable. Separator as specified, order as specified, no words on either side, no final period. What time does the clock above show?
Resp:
**2:20**
